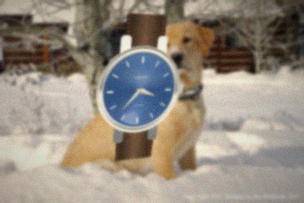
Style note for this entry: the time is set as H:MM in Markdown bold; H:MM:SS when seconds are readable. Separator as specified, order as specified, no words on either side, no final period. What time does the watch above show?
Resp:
**3:37**
